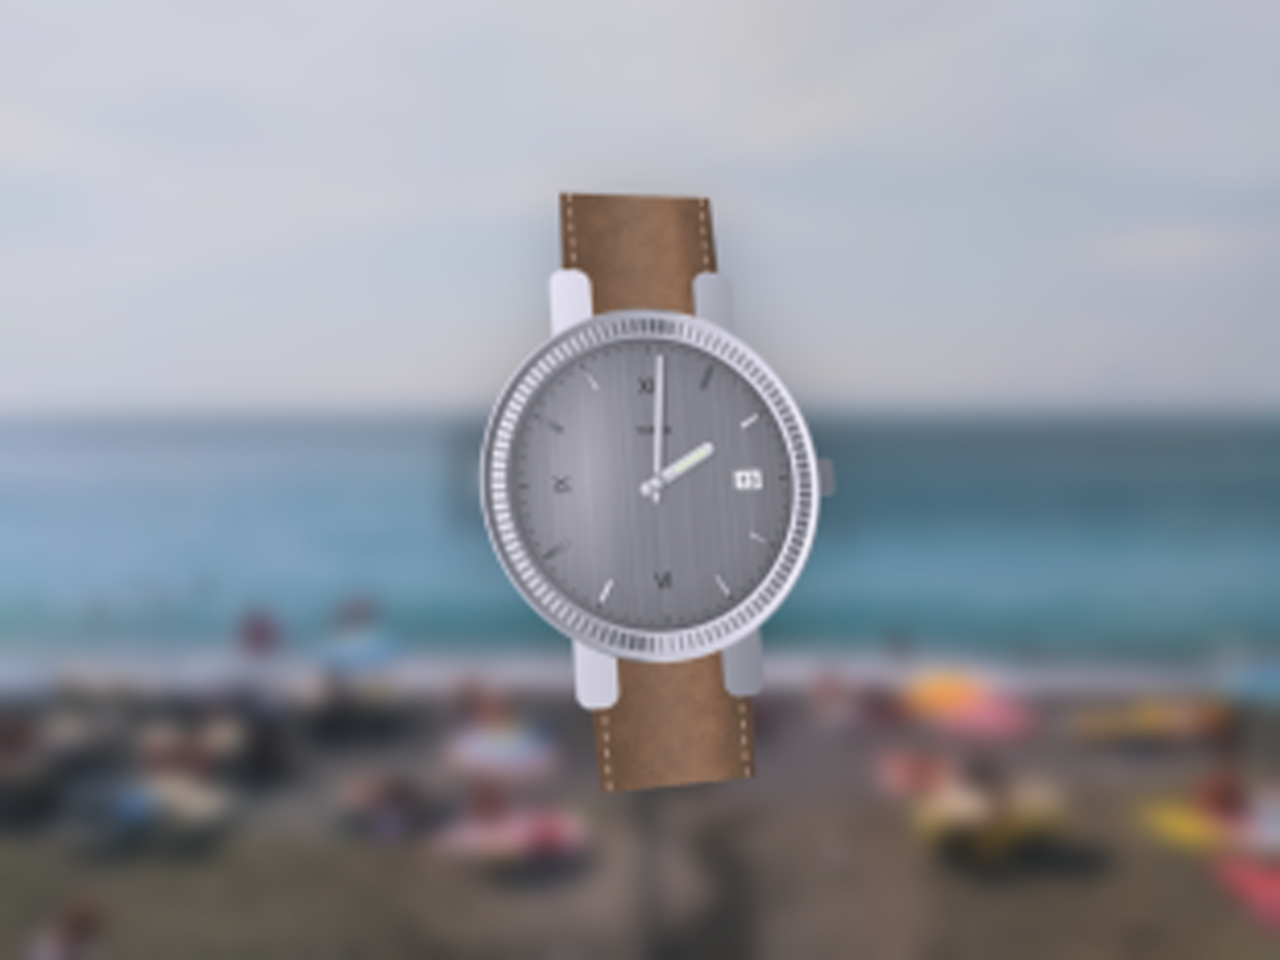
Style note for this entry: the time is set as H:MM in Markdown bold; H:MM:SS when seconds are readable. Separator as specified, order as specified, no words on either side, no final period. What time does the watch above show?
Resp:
**2:01**
